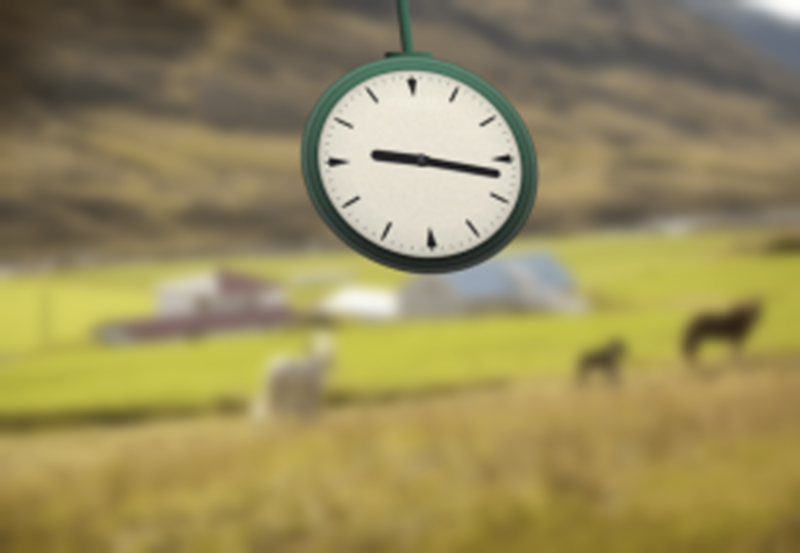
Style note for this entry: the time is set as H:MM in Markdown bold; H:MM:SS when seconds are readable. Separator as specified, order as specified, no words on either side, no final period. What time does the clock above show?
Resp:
**9:17**
